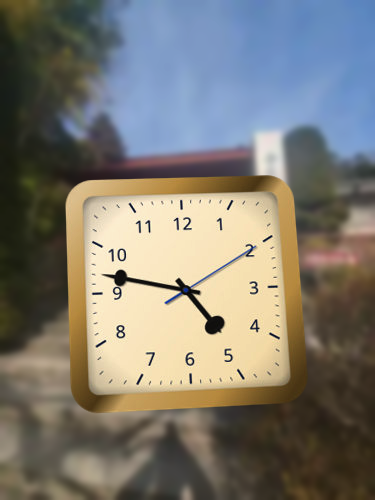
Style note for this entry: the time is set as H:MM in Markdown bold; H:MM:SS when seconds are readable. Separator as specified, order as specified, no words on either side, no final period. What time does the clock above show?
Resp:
**4:47:10**
